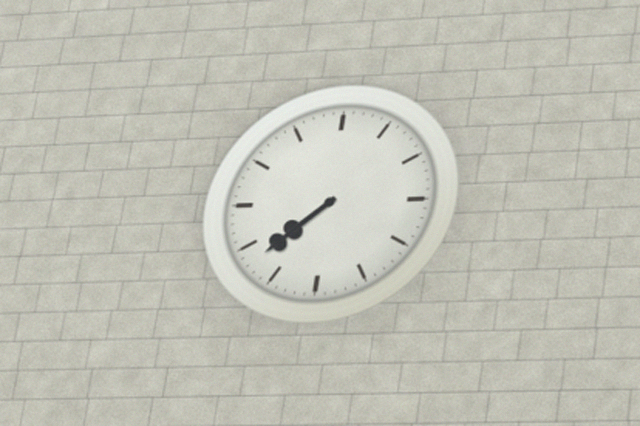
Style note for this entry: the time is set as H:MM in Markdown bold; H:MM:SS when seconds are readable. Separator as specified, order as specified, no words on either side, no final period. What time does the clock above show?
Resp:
**7:38**
